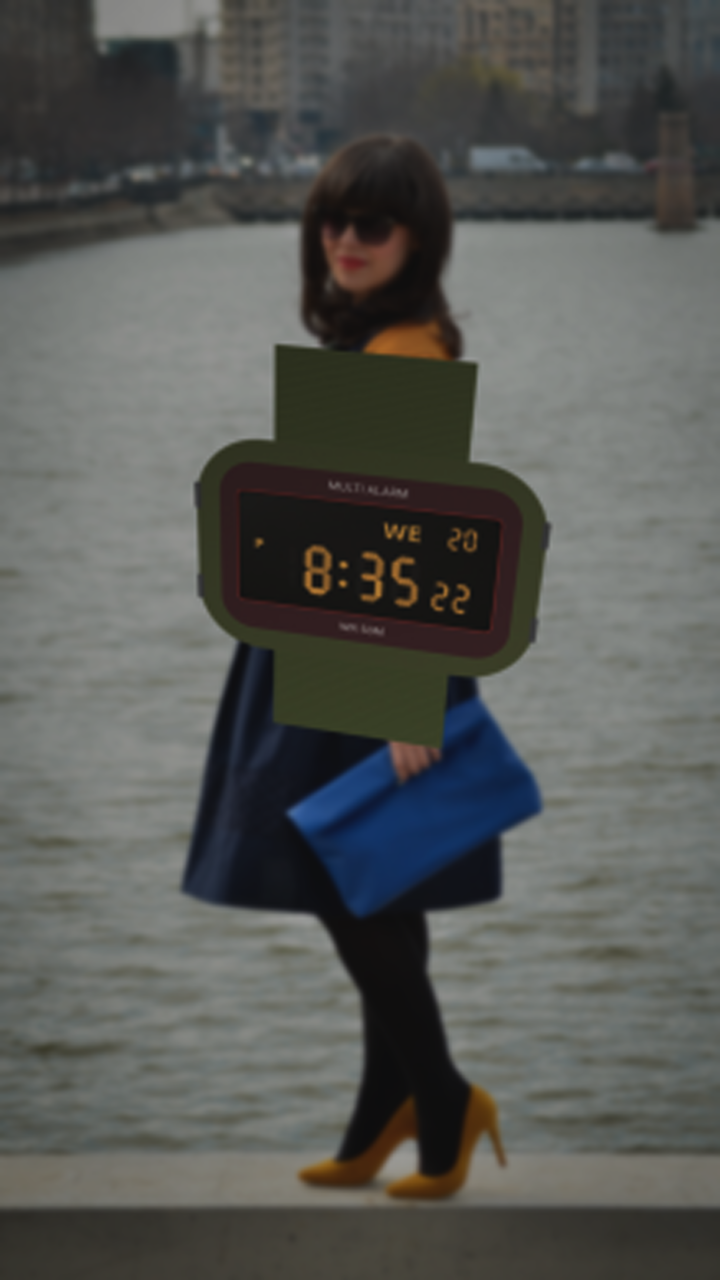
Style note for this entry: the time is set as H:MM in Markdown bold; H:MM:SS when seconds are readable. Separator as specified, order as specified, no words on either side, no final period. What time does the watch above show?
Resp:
**8:35:22**
